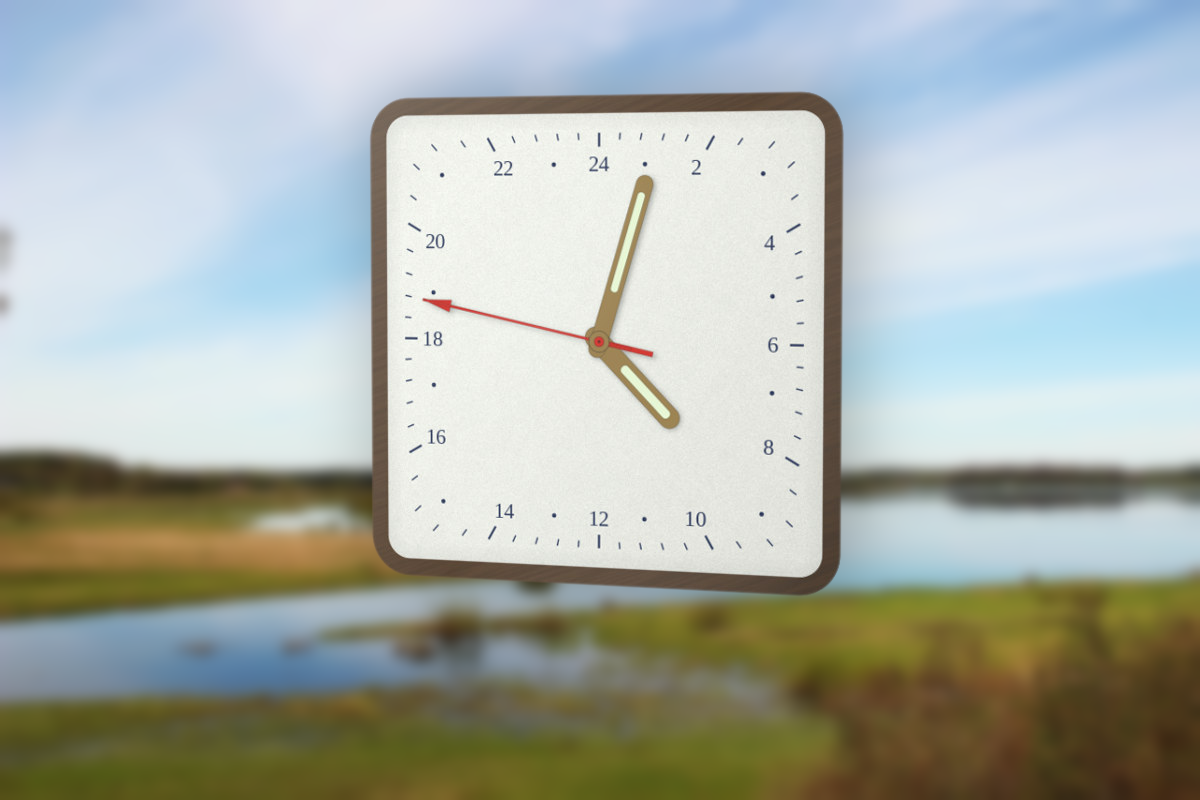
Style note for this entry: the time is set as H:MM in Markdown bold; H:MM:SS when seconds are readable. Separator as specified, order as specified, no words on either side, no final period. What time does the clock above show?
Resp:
**9:02:47**
